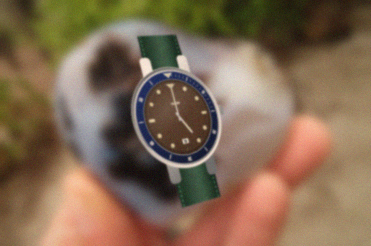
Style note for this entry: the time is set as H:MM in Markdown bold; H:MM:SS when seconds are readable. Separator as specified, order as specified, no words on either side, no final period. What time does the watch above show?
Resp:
**5:00**
